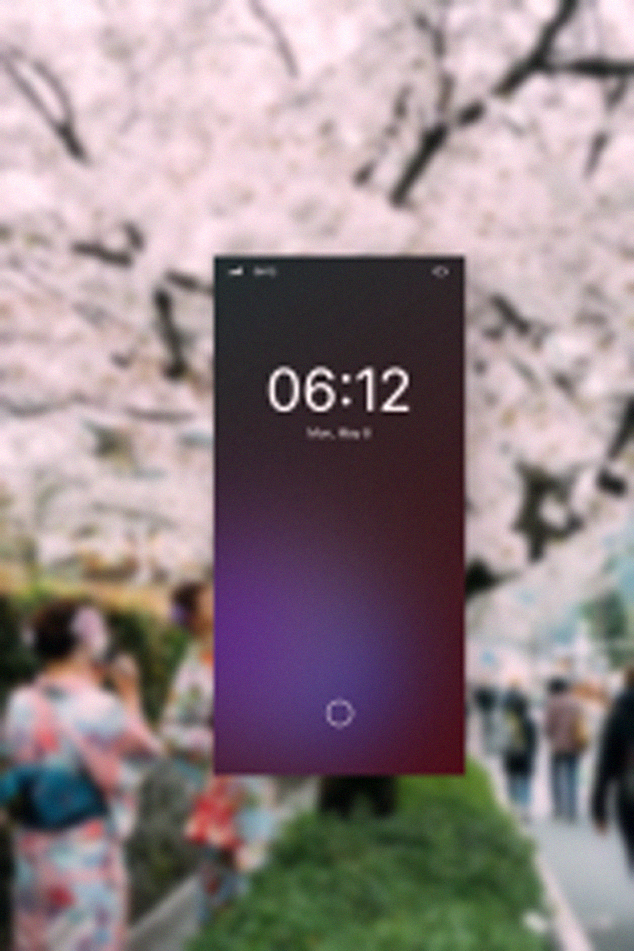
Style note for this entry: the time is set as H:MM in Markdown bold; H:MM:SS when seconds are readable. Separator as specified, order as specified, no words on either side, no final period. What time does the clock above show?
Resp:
**6:12**
